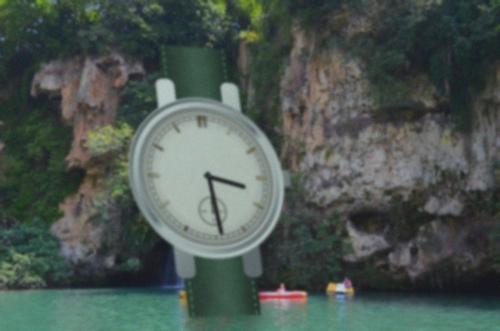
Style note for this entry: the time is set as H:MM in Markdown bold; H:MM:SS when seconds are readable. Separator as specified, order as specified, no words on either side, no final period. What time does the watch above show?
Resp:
**3:29**
